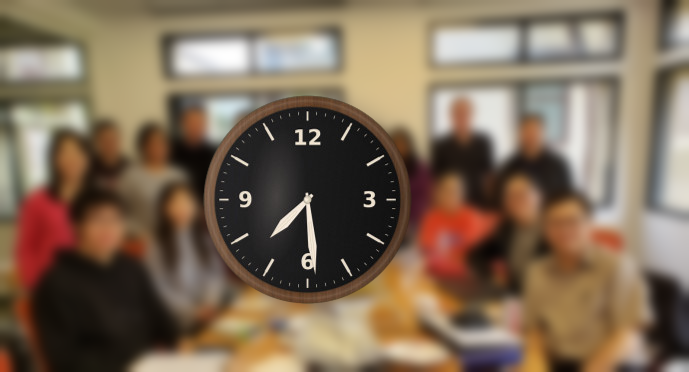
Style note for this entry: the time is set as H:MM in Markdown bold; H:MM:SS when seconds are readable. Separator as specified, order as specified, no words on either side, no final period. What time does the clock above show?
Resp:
**7:29**
